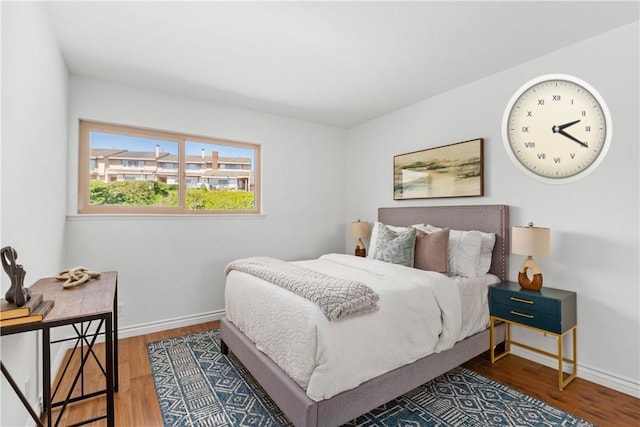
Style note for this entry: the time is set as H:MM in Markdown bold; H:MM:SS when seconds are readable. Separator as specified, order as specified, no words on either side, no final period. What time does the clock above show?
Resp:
**2:20**
